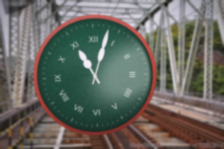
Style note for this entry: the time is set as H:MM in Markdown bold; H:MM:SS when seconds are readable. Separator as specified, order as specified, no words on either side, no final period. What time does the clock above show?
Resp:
**11:03**
